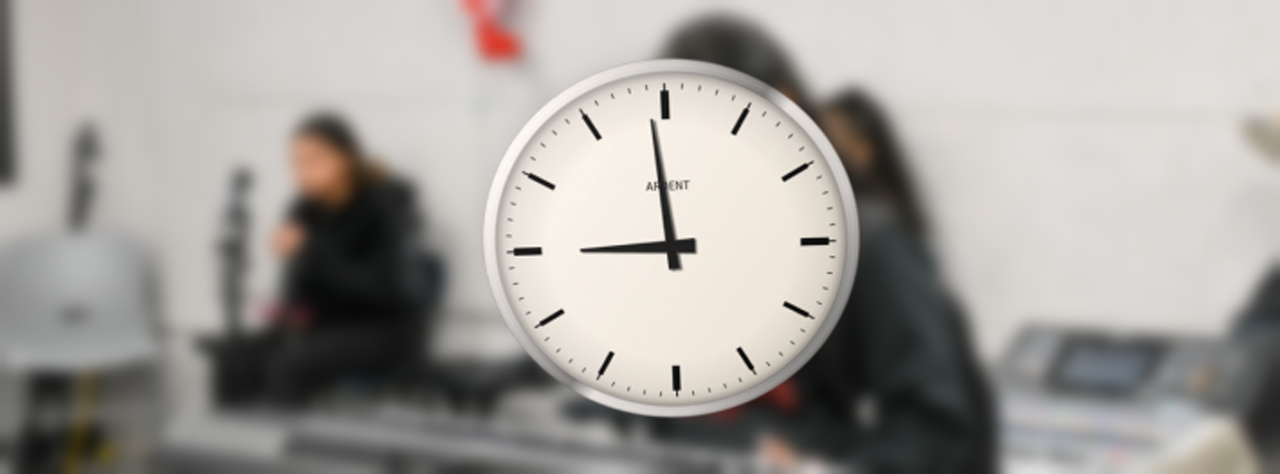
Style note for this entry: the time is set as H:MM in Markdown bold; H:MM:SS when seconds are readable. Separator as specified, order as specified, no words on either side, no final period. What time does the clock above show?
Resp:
**8:59**
